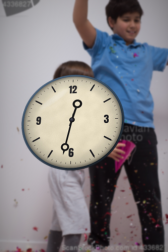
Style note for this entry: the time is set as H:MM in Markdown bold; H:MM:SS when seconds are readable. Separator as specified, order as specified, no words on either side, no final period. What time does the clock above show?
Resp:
**12:32**
